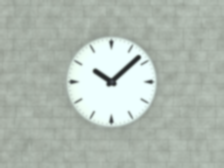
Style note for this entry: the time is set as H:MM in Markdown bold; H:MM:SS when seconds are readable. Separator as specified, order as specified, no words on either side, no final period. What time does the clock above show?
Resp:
**10:08**
